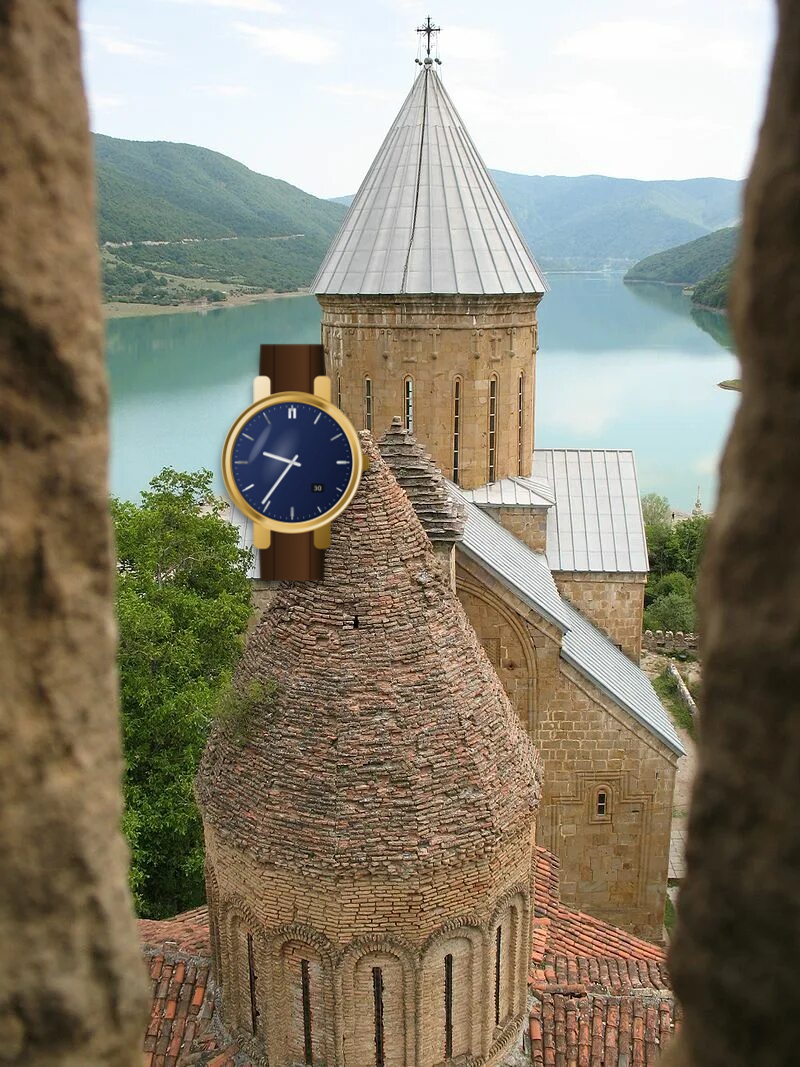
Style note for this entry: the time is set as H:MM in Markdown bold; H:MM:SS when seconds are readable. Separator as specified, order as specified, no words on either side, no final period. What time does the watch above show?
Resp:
**9:36**
